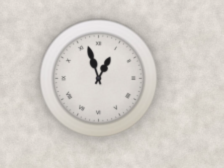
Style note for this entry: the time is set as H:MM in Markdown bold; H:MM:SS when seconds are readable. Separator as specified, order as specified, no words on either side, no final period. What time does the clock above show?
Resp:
**12:57**
